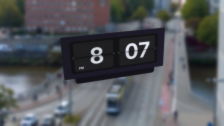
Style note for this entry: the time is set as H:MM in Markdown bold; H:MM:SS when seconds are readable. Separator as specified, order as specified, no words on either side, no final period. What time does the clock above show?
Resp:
**8:07**
